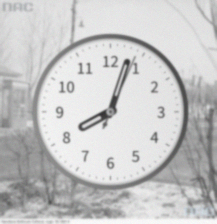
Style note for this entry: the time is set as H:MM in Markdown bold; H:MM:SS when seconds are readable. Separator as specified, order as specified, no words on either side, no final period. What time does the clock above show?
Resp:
**8:03:04**
